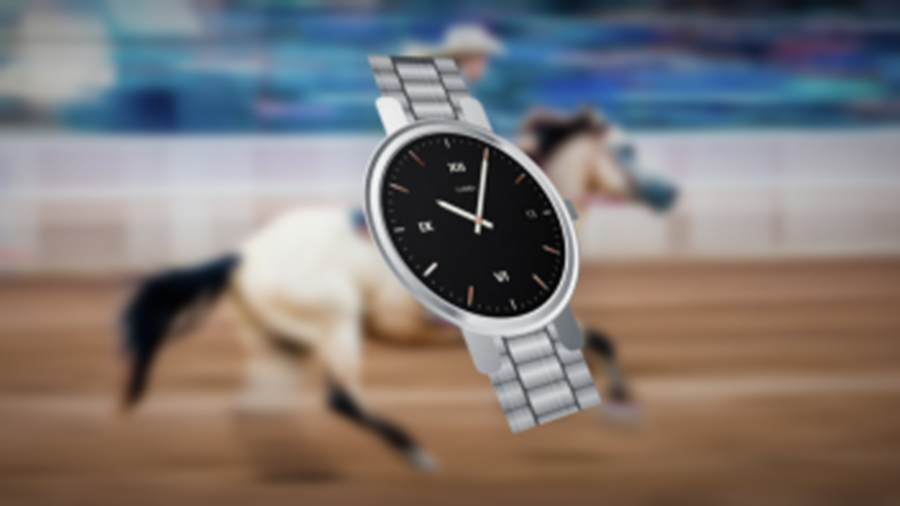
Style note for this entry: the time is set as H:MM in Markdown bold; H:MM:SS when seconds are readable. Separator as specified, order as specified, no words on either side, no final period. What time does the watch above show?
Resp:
**10:05**
